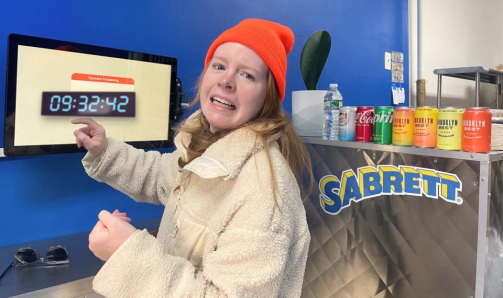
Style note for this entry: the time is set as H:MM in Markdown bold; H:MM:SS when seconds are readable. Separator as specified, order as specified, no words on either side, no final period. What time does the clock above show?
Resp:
**9:32:42**
